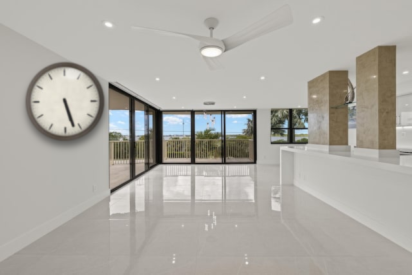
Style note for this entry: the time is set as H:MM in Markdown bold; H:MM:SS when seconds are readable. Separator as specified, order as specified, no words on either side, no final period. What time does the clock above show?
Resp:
**5:27**
